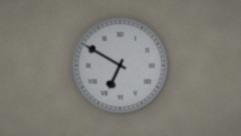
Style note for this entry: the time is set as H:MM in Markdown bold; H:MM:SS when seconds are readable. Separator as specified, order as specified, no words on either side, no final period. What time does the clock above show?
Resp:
**6:50**
